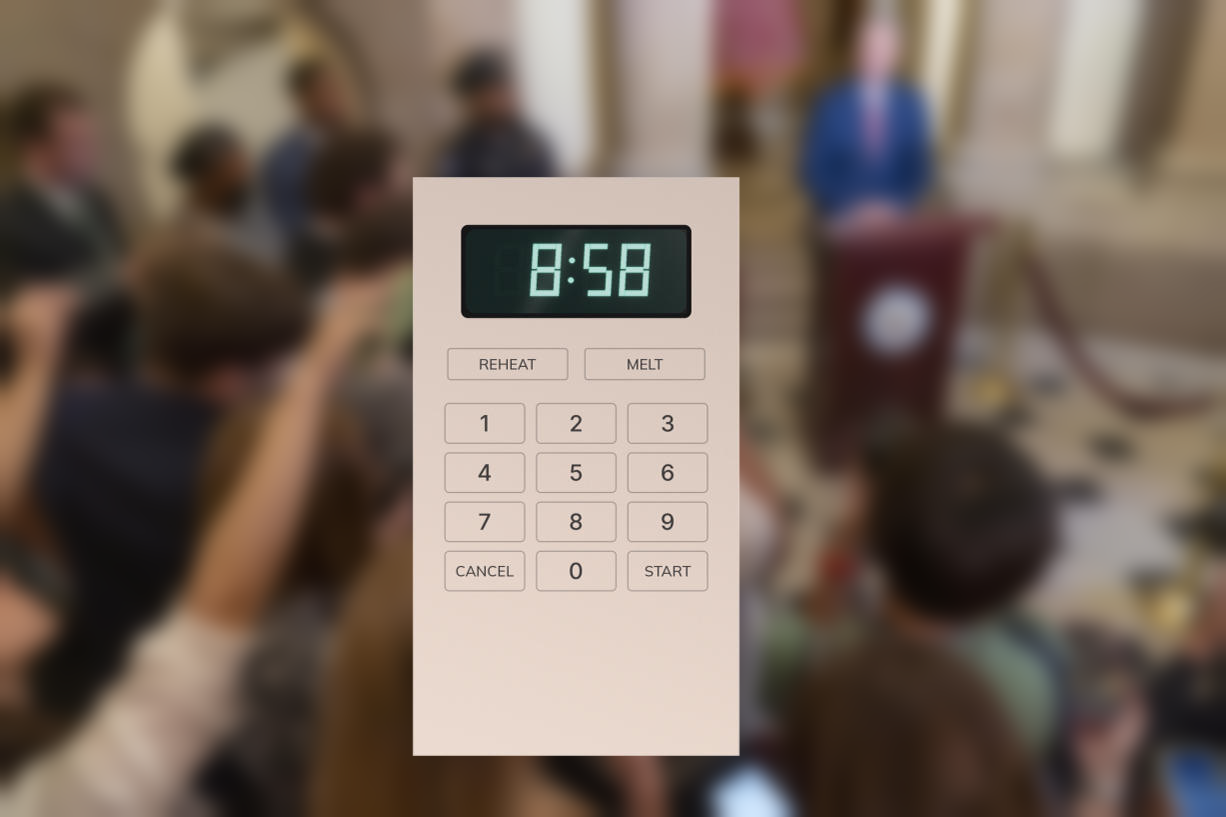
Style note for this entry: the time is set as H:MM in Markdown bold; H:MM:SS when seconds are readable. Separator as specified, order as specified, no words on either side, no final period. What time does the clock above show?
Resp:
**8:58**
